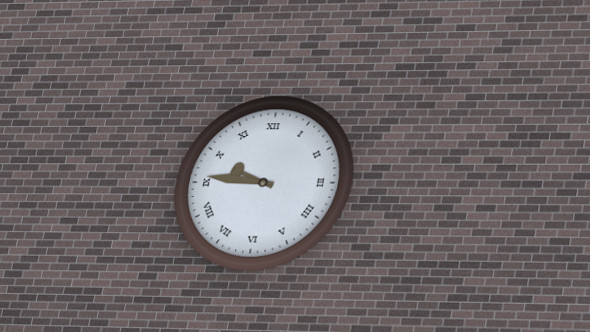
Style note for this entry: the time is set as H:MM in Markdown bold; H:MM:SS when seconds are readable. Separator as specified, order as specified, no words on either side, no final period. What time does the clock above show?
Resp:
**9:46**
